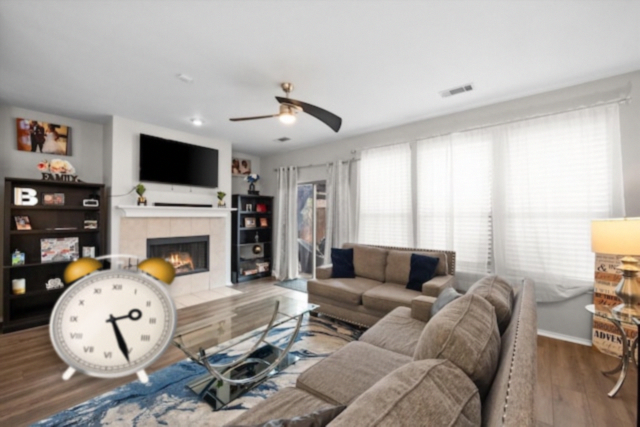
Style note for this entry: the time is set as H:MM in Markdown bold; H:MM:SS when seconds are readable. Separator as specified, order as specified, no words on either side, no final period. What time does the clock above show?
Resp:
**2:26**
